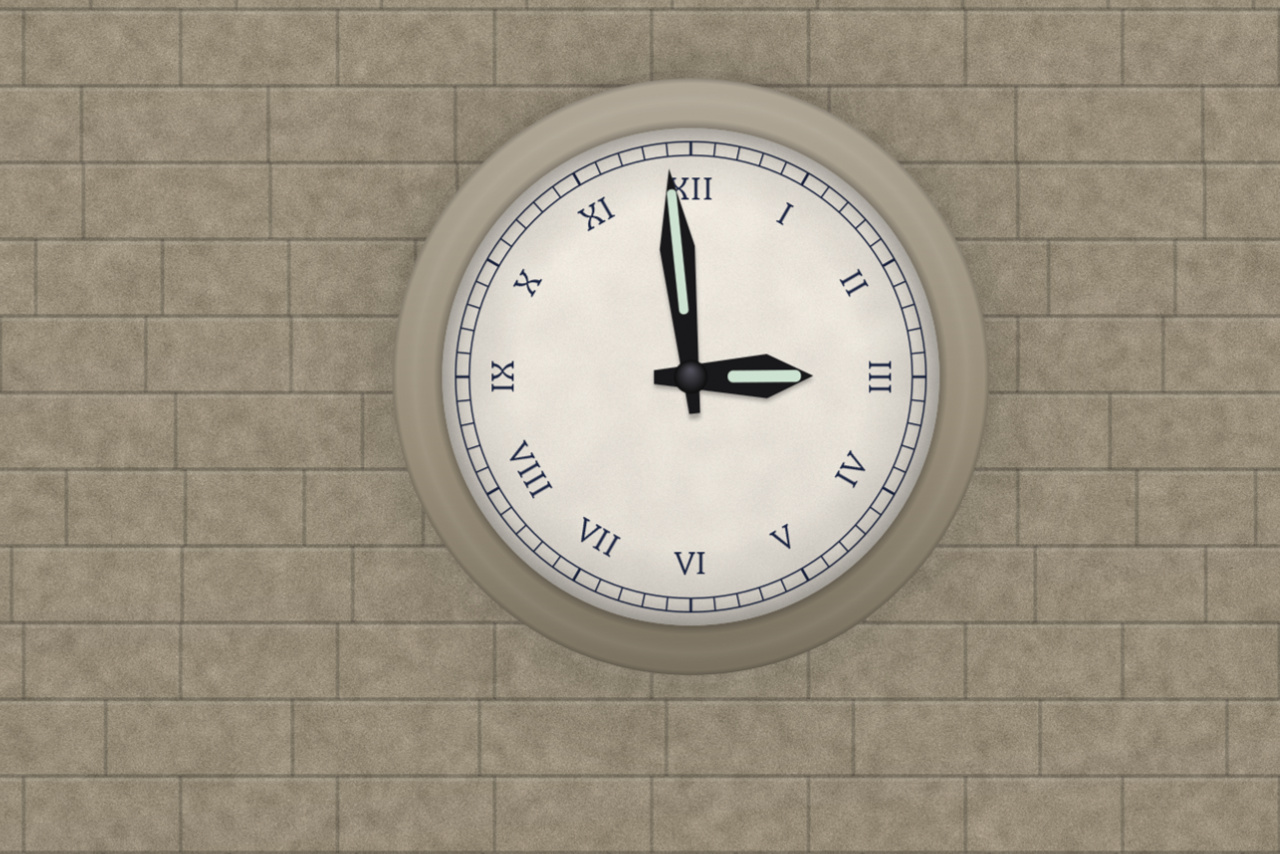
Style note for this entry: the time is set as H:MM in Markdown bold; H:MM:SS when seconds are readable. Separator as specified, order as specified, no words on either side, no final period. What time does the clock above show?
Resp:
**2:59**
